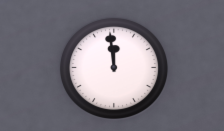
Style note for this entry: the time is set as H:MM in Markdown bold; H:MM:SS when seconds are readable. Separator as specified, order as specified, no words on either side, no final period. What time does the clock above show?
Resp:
**11:59**
